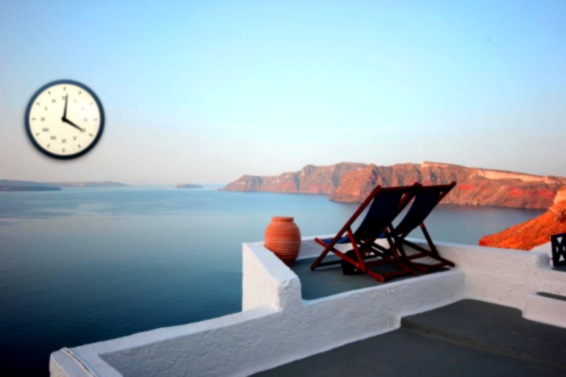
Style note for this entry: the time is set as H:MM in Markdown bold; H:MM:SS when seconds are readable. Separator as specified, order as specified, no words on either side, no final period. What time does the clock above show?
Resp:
**4:01**
